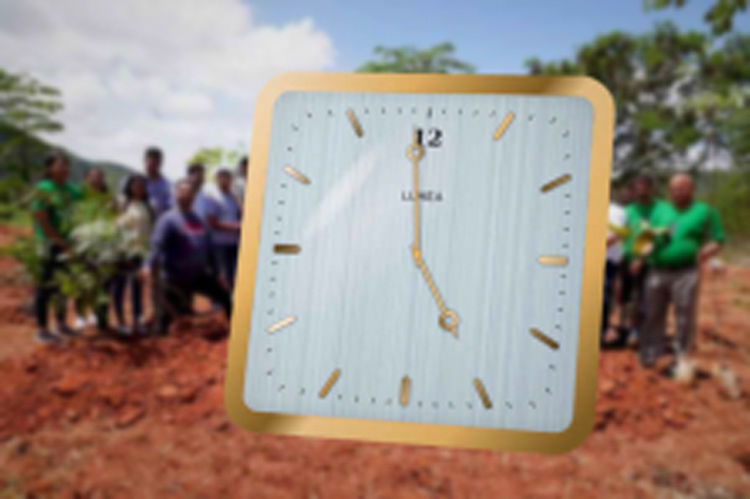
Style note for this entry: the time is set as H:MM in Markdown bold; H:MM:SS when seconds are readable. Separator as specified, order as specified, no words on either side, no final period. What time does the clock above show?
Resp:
**4:59**
